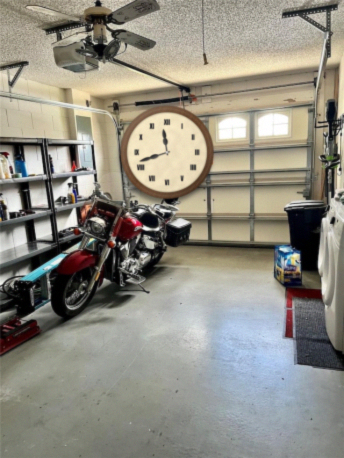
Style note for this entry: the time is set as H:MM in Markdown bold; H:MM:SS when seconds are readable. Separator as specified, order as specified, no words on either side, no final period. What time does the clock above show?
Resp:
**11:42**
